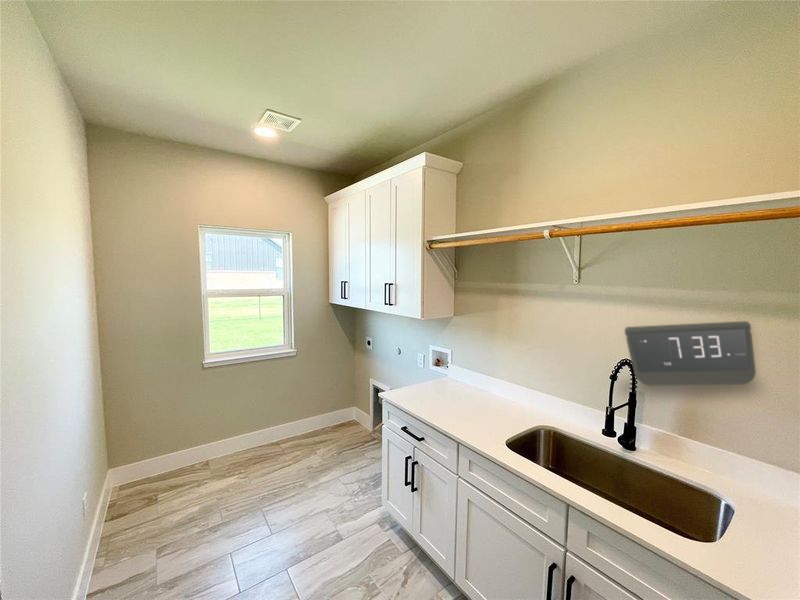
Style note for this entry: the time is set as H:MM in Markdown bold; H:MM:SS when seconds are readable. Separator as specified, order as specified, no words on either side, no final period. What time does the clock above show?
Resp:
**7:33**
